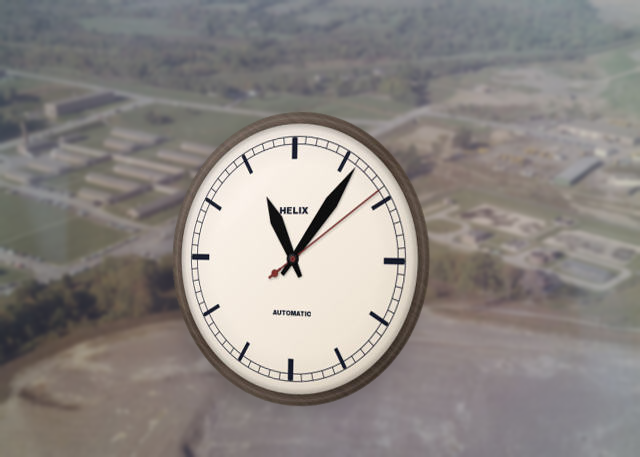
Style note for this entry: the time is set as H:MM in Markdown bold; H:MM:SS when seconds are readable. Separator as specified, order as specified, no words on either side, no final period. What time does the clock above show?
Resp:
**11:06:09**
